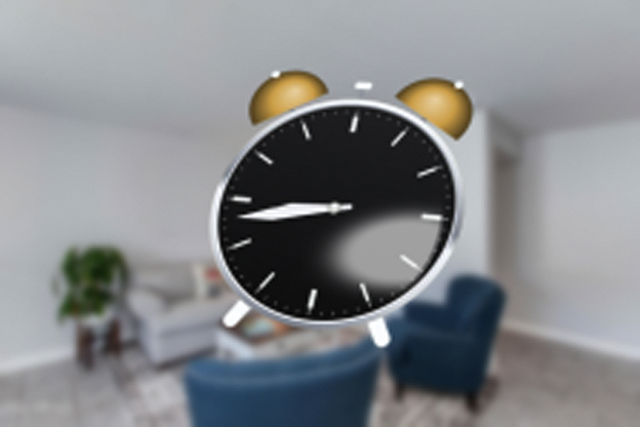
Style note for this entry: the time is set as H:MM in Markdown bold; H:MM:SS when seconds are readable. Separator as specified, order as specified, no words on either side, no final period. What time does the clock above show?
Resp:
**8:43**
